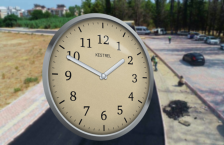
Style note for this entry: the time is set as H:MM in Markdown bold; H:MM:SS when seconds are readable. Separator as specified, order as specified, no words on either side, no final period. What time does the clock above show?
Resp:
**1:49**
